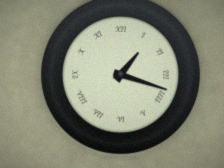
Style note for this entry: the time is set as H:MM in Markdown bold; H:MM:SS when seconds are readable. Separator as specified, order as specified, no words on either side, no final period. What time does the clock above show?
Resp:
**1:18**
